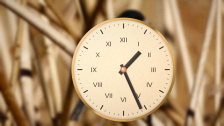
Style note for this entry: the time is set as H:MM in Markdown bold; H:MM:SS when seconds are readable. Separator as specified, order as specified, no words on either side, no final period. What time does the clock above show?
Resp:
**1:26**
